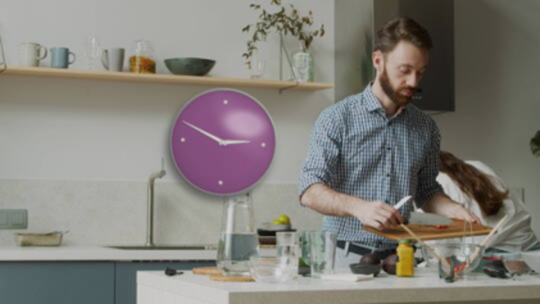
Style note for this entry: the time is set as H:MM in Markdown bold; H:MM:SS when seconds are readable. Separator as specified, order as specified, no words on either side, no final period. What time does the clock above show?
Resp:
**2:49**
